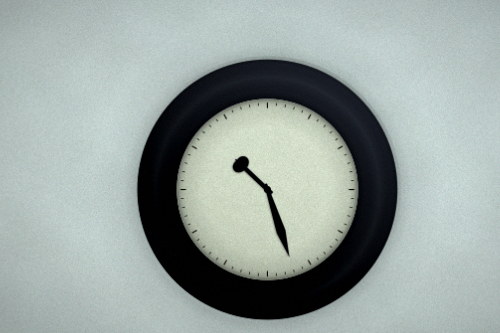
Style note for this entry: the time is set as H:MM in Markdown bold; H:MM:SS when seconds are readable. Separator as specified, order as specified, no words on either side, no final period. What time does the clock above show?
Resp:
**10:27**
